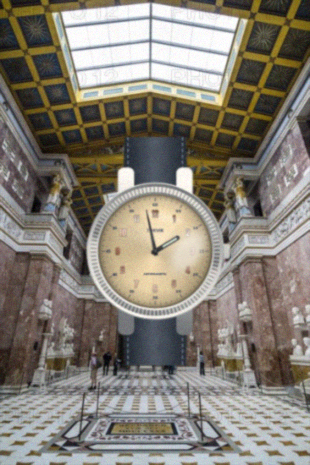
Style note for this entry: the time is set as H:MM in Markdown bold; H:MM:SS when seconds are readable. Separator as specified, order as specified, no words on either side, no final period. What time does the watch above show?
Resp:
**1:58**
